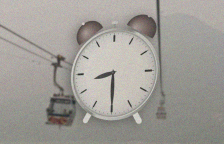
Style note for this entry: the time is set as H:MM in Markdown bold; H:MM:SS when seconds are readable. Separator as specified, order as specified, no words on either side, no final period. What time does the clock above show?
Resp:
**8:30**
